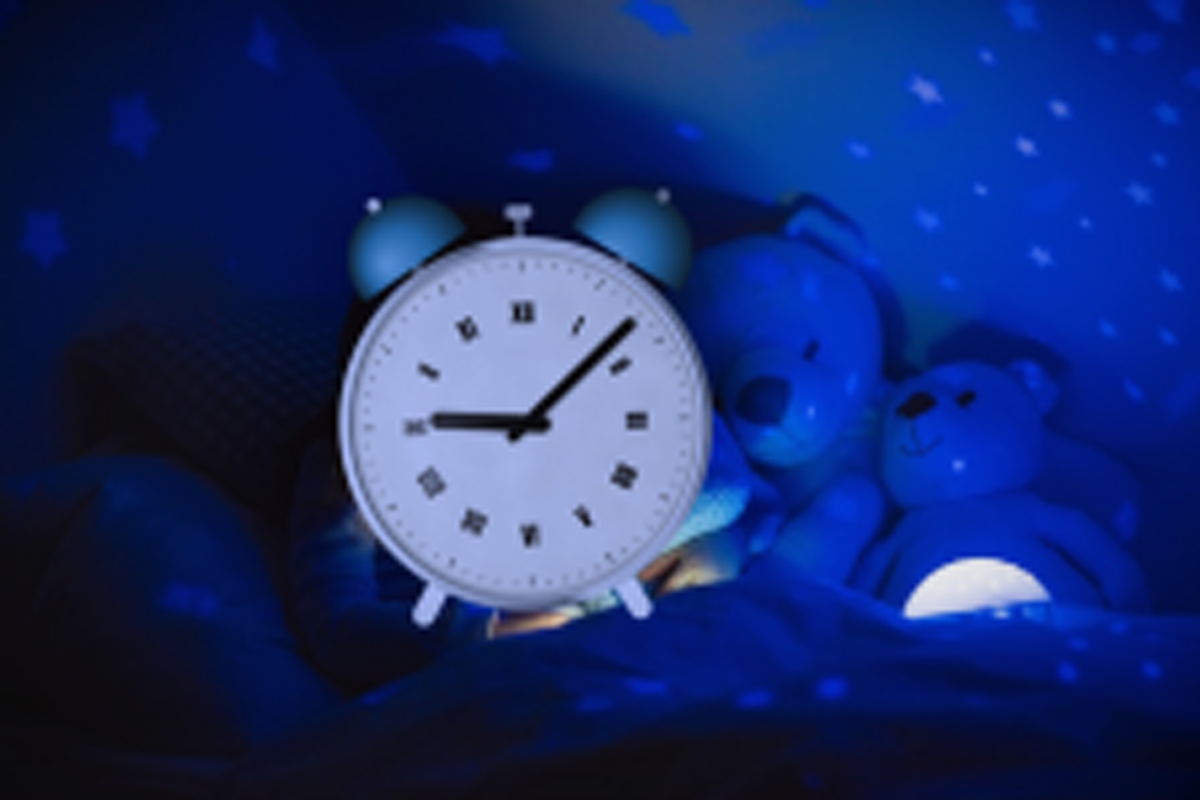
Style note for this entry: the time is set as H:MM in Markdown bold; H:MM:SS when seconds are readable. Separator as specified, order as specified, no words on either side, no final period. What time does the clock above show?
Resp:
**9:08**
